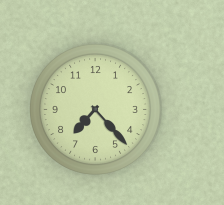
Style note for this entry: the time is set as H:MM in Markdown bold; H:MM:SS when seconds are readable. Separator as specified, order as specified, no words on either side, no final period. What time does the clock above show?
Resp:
**7:23**
